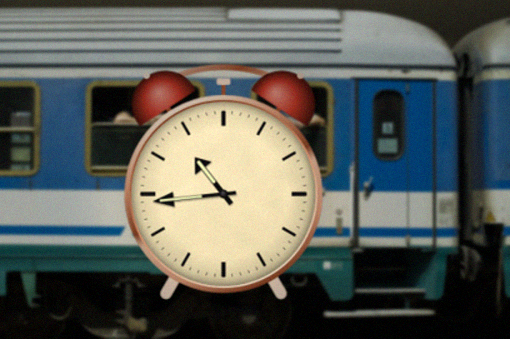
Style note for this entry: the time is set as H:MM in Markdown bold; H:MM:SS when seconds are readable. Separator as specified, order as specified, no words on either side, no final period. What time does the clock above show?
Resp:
**10:44**
